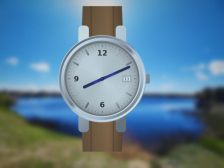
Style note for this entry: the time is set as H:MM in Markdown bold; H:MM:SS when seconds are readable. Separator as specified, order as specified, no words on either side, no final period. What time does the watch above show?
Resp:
**8:11**
